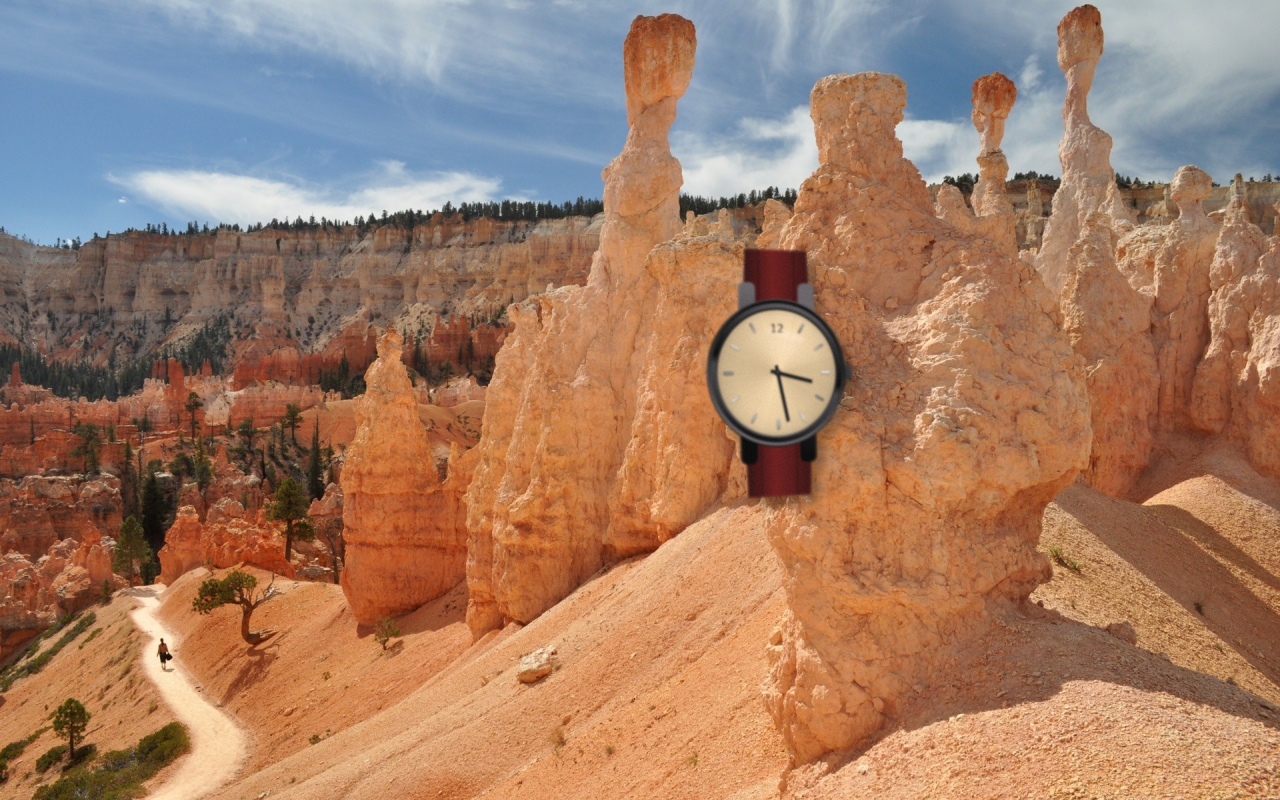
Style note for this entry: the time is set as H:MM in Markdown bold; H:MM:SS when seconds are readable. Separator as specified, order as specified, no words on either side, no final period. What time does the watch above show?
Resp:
**3:28**
